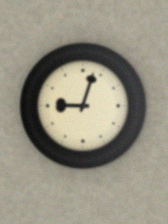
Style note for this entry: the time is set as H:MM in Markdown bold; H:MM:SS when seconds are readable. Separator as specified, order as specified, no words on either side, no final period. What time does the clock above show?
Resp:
**9:03**
